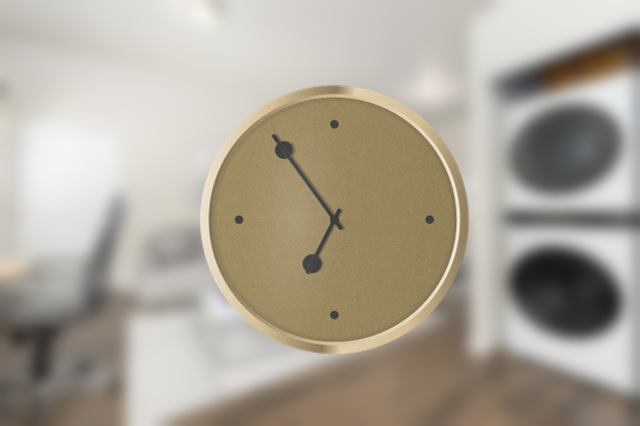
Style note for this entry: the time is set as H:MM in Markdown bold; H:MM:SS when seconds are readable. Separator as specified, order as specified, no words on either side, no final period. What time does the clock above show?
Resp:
**6:54**
